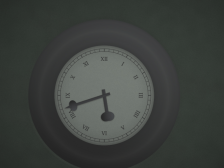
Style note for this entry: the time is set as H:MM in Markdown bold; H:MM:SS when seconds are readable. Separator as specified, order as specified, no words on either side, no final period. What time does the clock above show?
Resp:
**5:42**
